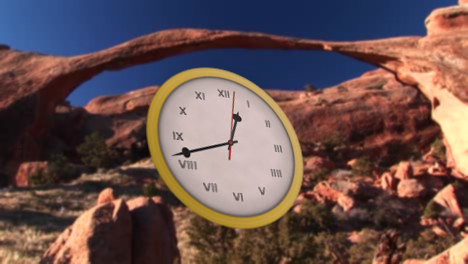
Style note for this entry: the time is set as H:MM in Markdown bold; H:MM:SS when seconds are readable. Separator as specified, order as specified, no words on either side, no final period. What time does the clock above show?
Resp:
**12:42:02**
